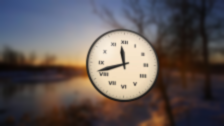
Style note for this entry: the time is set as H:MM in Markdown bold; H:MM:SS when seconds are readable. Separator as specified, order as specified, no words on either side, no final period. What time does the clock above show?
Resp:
**11:42**
